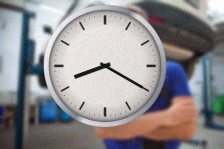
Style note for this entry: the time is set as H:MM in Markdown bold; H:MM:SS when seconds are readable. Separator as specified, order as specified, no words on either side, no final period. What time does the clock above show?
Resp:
**8:20**
